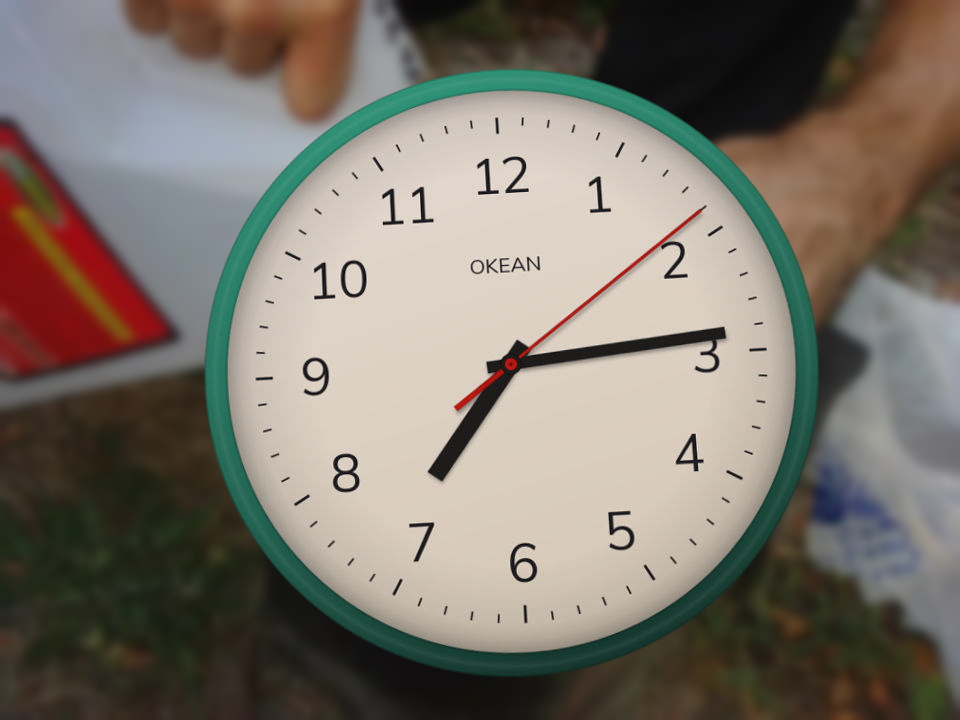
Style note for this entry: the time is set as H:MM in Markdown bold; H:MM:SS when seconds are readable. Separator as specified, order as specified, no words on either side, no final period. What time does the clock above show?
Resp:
**7:14:09**
